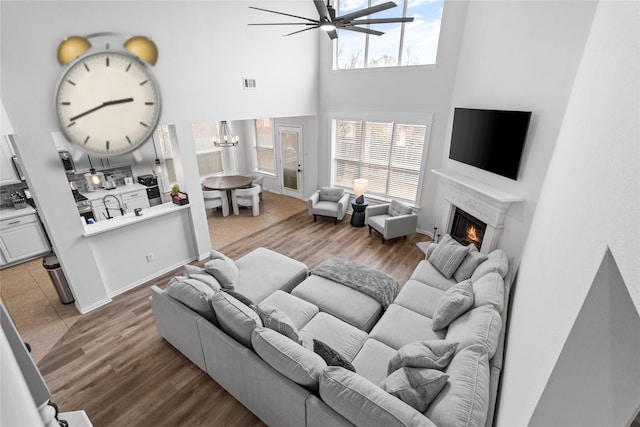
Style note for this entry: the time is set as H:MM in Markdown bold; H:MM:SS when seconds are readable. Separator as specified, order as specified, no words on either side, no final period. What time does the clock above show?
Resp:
**2:41**
